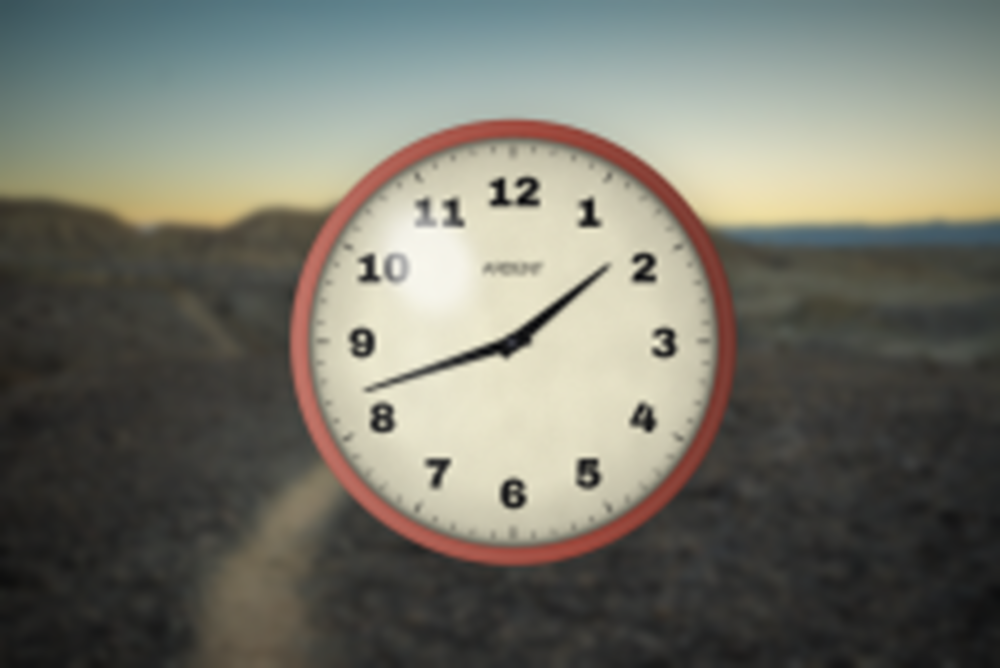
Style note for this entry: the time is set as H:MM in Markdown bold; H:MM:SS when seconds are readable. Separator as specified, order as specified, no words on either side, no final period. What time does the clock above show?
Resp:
**1:42**
